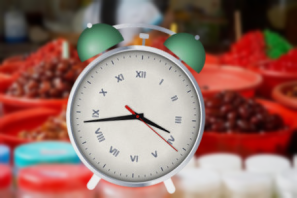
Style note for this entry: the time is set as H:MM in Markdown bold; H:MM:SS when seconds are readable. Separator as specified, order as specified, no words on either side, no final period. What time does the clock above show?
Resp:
**3:43:21**
